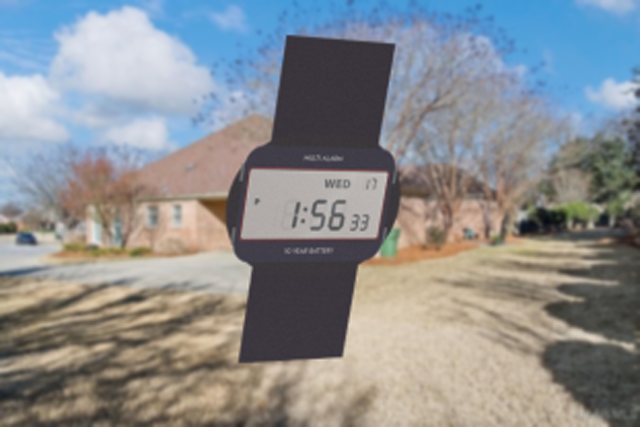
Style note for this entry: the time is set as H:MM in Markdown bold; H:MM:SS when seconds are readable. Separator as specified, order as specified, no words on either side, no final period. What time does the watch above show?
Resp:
**1:56:33**
